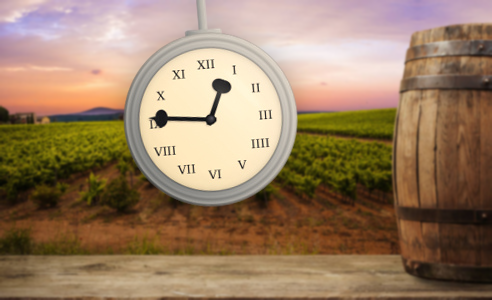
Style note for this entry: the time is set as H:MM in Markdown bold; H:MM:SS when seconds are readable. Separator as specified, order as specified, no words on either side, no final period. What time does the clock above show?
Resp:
**12:46**
